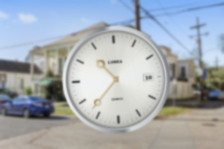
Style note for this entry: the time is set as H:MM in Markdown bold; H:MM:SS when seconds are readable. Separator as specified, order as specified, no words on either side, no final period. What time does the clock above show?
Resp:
**10:37**
